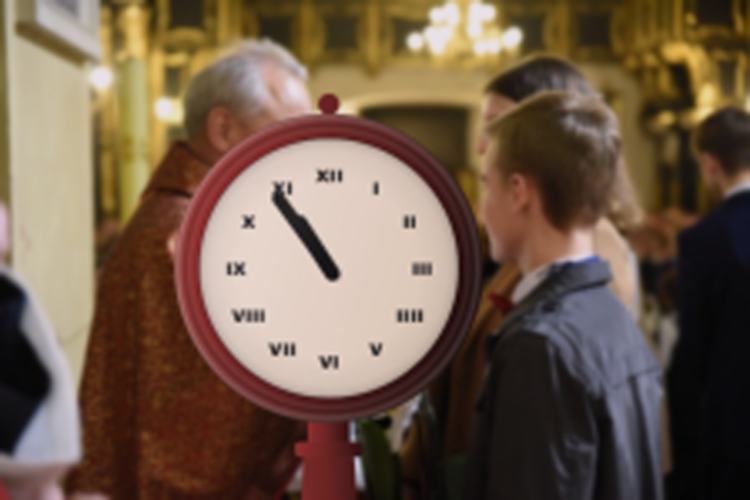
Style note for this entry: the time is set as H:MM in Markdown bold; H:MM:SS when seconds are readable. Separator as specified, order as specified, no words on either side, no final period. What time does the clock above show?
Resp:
**10:54**
